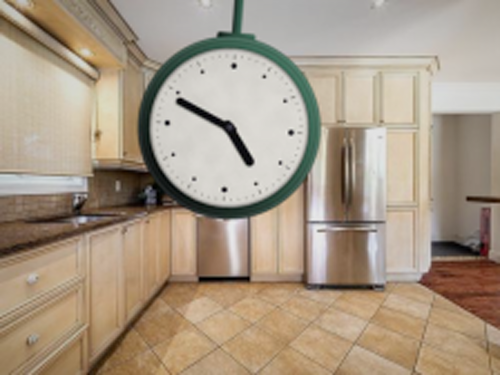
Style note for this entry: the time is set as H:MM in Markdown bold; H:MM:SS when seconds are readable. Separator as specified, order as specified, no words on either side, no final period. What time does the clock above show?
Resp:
**4:49**
